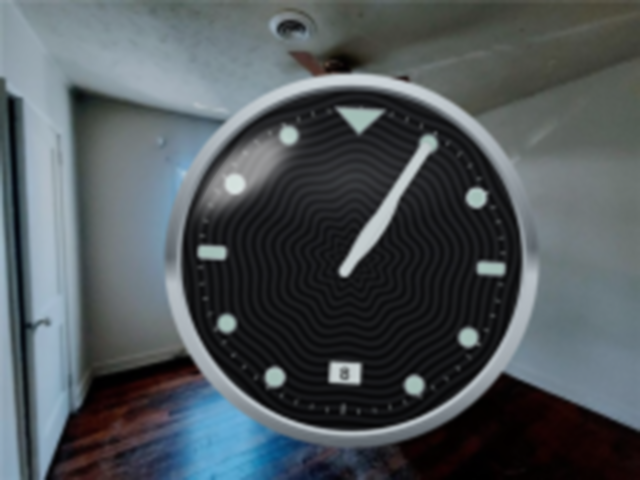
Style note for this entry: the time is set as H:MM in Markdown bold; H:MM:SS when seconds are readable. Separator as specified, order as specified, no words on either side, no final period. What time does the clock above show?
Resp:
**1:05**
